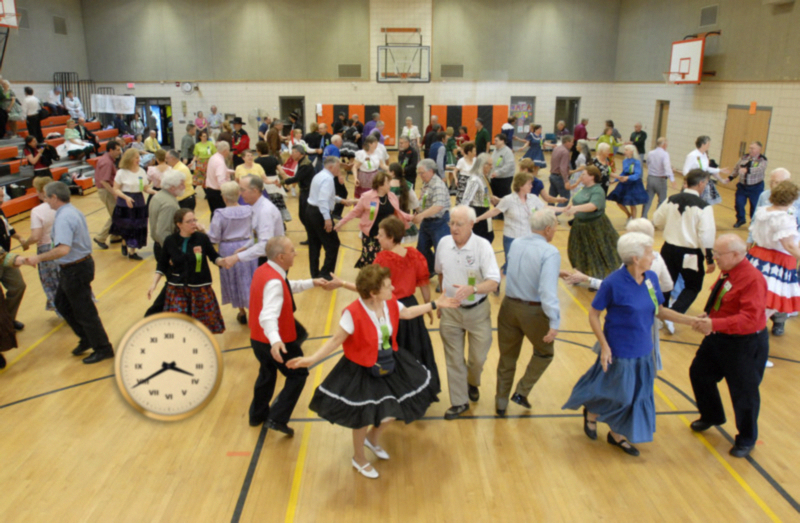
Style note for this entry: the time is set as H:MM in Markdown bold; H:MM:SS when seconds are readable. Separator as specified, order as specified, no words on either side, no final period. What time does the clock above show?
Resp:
**3:40**
